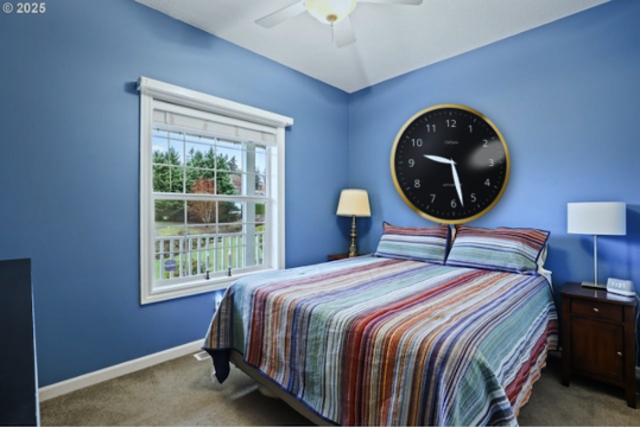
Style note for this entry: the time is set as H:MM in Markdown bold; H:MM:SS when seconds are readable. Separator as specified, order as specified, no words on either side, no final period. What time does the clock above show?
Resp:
**9:28**
